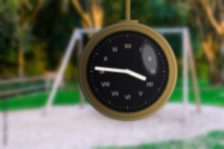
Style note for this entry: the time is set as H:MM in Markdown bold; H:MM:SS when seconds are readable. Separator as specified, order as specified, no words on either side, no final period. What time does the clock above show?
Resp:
**3:46**
